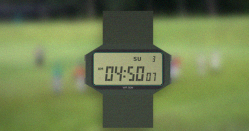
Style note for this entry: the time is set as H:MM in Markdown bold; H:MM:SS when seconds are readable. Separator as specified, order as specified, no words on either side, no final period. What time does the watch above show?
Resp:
**4:50:07**
